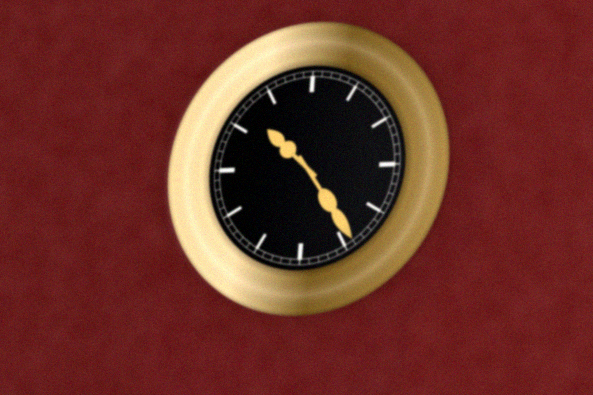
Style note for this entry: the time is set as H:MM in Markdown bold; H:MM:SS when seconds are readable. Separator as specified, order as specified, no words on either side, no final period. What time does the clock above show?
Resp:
**10:24**
